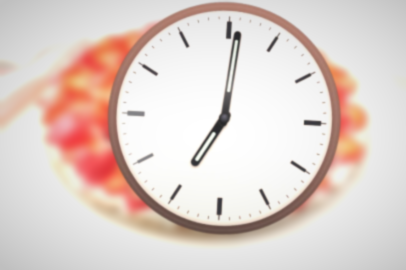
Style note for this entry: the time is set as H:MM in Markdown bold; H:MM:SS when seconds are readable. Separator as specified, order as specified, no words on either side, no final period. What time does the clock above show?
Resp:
**7:01**
